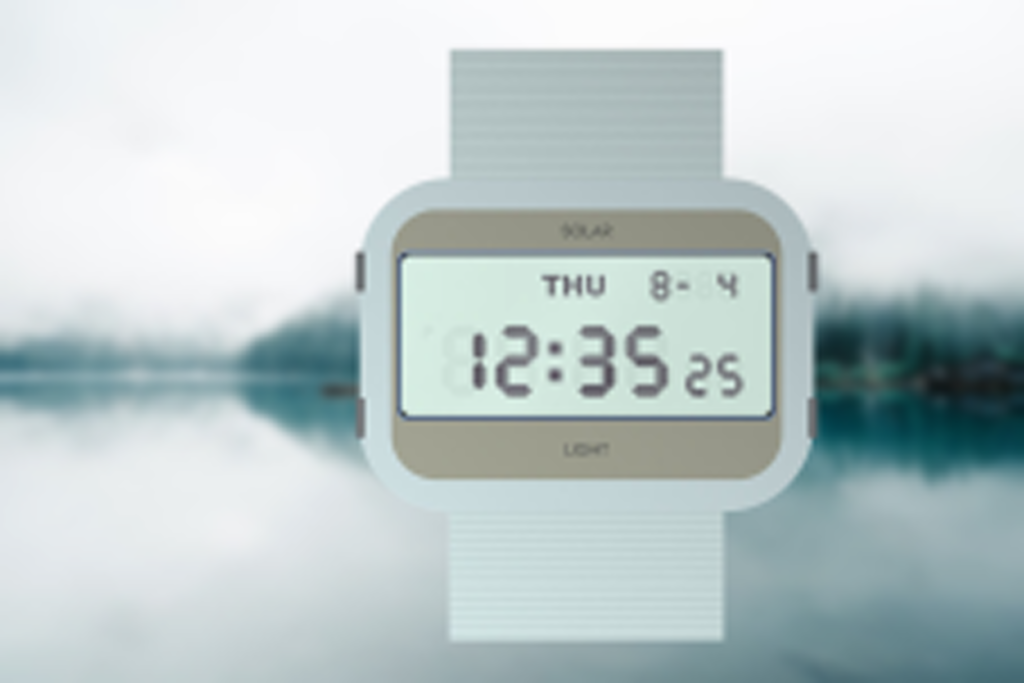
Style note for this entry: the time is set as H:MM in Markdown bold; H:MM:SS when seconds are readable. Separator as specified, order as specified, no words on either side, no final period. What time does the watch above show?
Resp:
**12:35:25**
